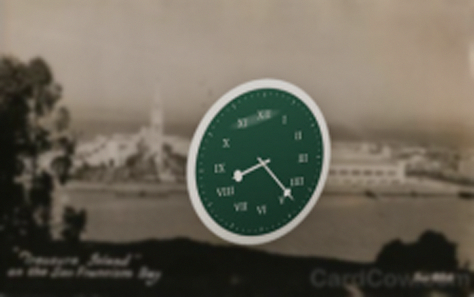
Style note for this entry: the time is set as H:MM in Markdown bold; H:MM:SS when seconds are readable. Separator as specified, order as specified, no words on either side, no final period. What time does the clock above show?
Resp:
**8:23**
